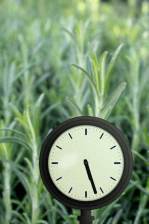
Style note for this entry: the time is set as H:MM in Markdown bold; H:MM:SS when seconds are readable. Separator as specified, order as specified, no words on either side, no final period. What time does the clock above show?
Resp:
**5:27**
